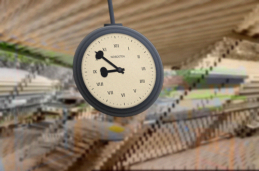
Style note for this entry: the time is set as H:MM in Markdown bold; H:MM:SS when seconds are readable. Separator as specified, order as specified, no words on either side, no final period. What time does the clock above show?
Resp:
**8:52**
